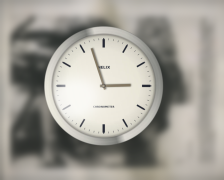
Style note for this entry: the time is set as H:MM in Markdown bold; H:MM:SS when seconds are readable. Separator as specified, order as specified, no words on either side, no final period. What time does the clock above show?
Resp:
**2:57**
